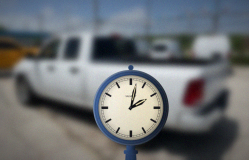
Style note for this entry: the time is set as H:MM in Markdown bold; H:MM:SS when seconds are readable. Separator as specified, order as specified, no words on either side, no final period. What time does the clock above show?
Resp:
**2:02**
